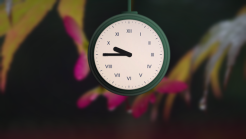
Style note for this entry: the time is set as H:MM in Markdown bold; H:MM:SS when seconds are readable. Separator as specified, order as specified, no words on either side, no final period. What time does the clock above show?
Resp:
**9:45**
